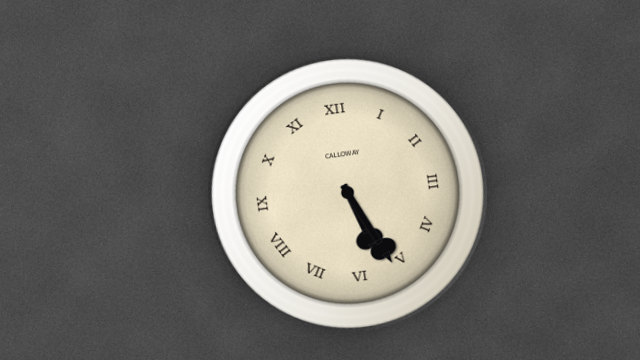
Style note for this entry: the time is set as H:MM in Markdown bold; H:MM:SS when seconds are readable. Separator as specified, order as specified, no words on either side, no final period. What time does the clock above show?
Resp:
**5:26**
